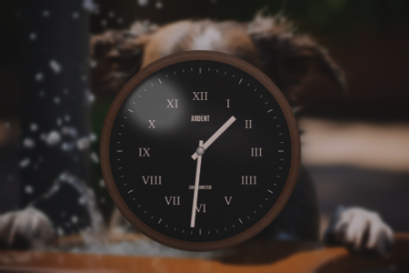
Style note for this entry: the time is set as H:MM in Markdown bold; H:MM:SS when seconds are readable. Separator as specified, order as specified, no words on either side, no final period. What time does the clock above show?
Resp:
**1:31**
